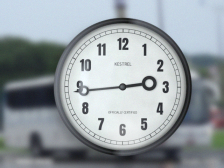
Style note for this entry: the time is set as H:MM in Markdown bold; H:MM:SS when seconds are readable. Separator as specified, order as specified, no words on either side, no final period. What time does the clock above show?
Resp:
**2:44**
